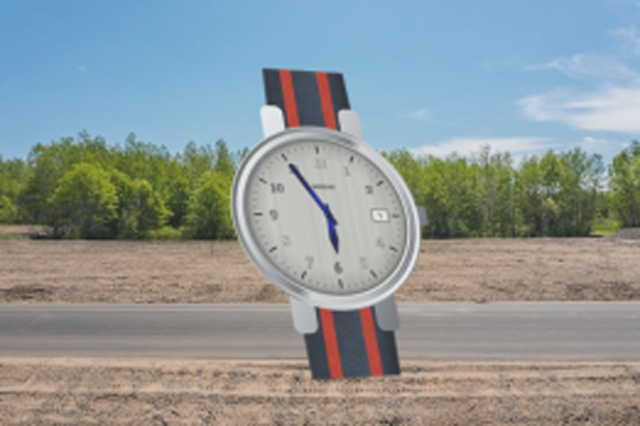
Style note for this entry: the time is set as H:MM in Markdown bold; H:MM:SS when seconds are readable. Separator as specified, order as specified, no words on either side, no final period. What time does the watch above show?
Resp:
**5:55**
